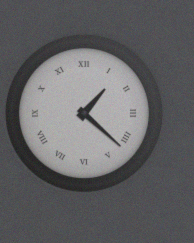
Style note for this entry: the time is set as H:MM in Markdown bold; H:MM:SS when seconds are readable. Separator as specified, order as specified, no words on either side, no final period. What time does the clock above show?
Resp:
**1:22**
